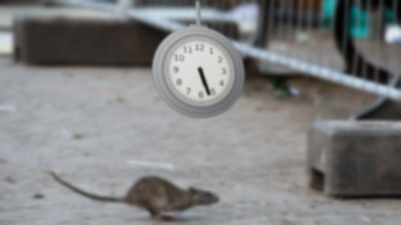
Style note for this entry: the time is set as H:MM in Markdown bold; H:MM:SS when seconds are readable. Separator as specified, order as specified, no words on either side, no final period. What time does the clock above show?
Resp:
**5:27**
